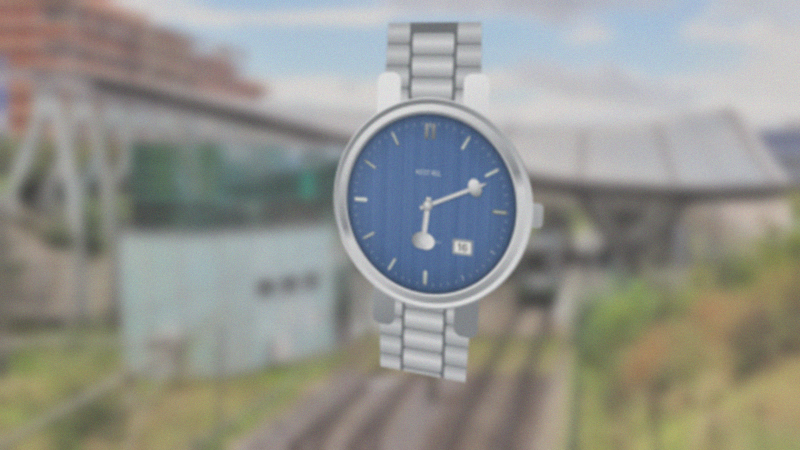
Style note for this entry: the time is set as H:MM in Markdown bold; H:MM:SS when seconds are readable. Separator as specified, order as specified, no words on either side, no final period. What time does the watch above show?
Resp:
**6:11**
